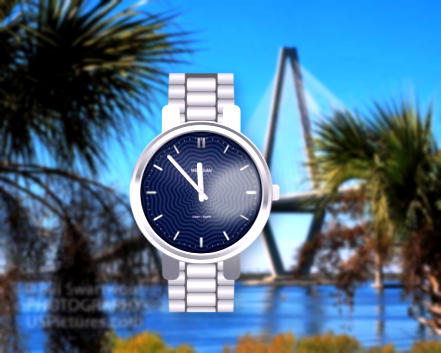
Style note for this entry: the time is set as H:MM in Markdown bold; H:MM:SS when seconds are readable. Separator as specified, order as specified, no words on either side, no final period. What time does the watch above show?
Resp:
**11:53**
